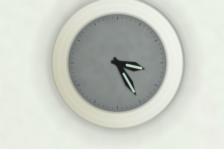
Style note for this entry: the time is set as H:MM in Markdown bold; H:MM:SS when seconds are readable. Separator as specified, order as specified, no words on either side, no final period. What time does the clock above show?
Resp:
**3:25**
